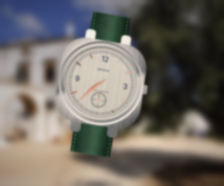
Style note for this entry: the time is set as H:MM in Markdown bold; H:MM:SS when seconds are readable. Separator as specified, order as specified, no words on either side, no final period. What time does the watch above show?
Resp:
**7:37**
